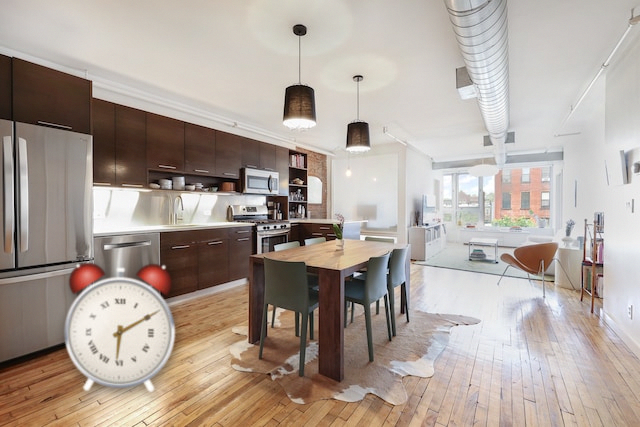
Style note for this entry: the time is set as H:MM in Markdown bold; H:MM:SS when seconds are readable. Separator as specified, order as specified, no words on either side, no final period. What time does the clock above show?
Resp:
**6:10**
